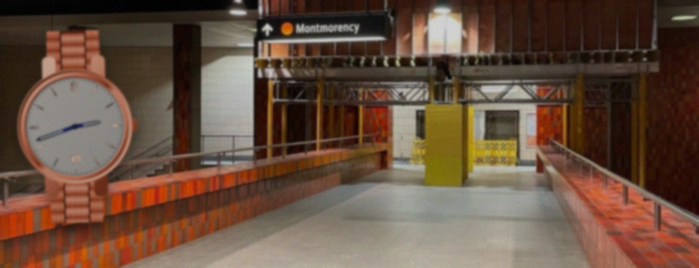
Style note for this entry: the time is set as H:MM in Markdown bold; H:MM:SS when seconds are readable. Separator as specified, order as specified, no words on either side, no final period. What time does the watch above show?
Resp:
**2:42**
